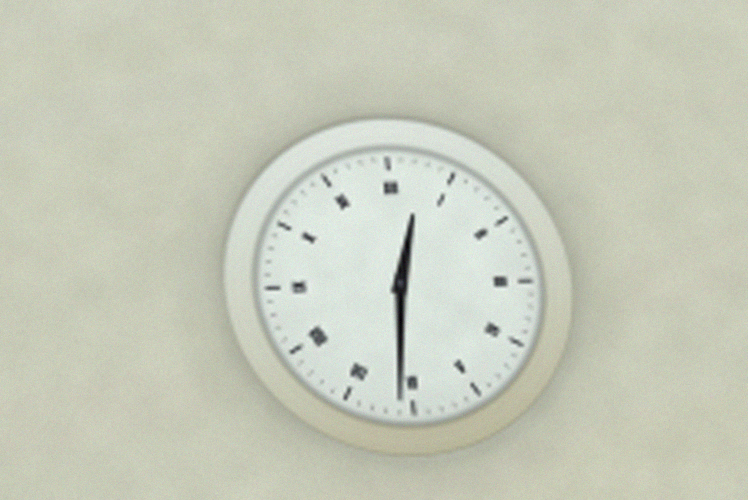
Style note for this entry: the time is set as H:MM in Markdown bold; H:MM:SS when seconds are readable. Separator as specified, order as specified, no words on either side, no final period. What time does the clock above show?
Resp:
**12:31**
